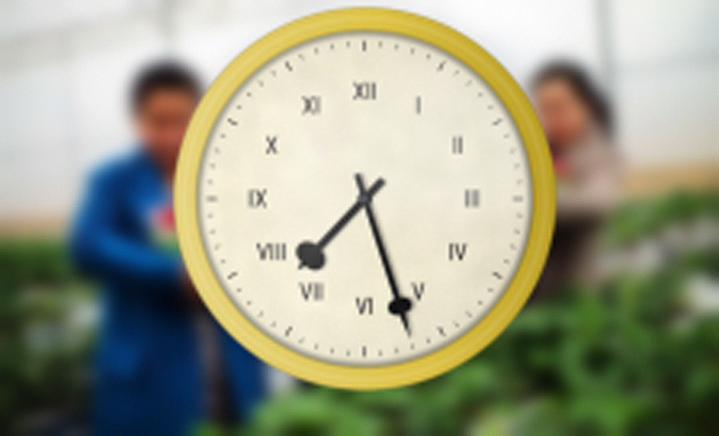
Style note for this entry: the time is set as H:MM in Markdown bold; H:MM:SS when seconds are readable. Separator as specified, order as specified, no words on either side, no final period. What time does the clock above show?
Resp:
**7:27**
